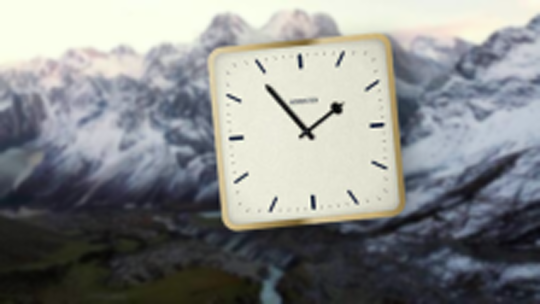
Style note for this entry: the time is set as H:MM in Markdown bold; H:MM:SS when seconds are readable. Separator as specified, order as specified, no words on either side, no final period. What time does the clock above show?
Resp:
**1:54**
